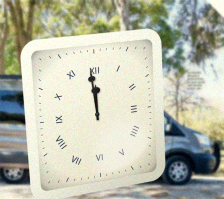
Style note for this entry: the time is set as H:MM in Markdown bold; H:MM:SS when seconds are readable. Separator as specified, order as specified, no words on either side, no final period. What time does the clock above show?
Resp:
**11:59**
